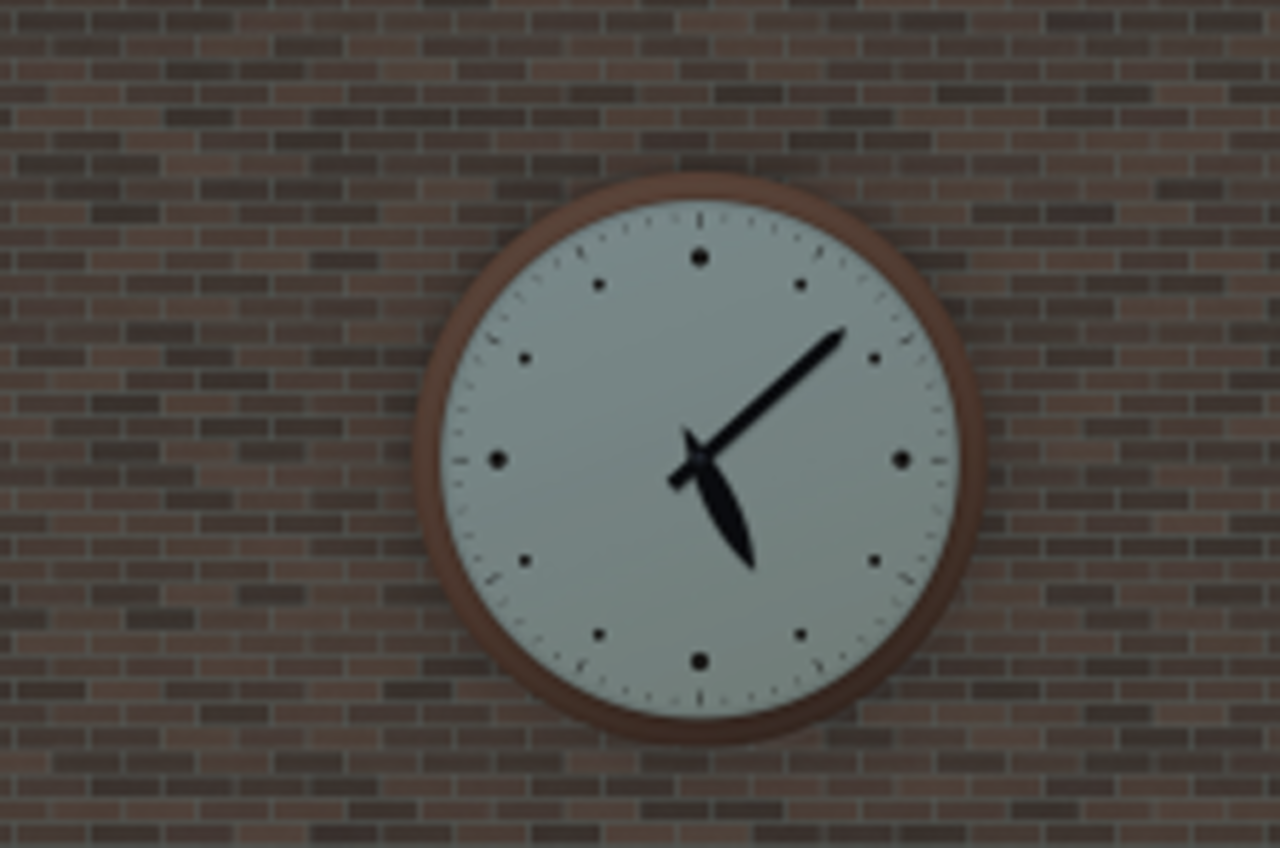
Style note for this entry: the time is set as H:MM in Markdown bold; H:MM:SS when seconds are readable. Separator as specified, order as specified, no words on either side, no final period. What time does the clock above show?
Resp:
**5:08**
